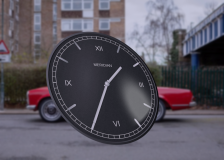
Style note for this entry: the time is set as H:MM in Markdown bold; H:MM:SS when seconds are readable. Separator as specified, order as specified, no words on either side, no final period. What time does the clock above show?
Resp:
**1:35**
